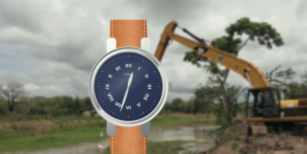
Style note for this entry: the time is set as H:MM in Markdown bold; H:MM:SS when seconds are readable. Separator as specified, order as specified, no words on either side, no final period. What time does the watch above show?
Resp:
**12:33**
